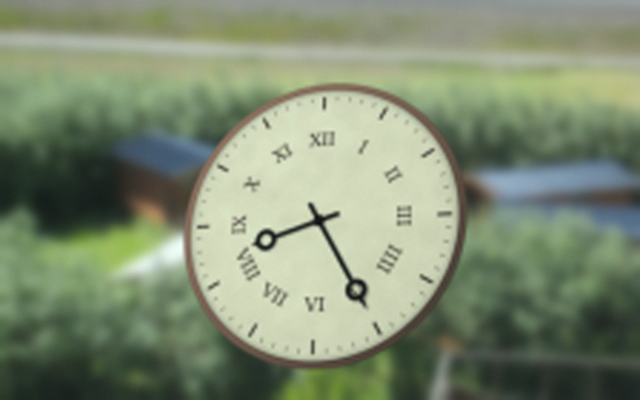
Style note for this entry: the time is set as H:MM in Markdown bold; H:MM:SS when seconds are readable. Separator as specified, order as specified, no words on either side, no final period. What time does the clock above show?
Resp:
**8:25**
